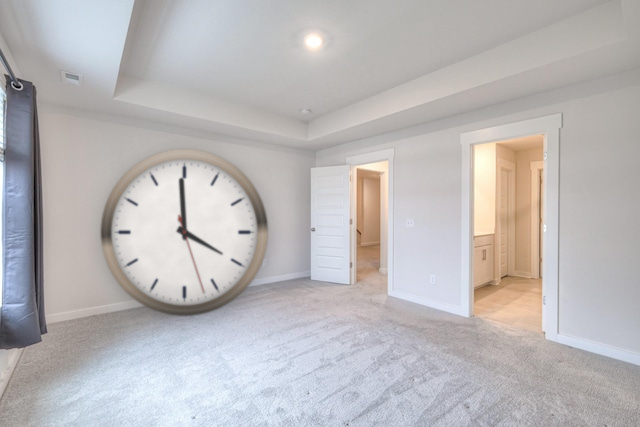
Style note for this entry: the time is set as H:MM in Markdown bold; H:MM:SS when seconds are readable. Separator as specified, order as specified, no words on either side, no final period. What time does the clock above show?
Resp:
**3:59:27**
